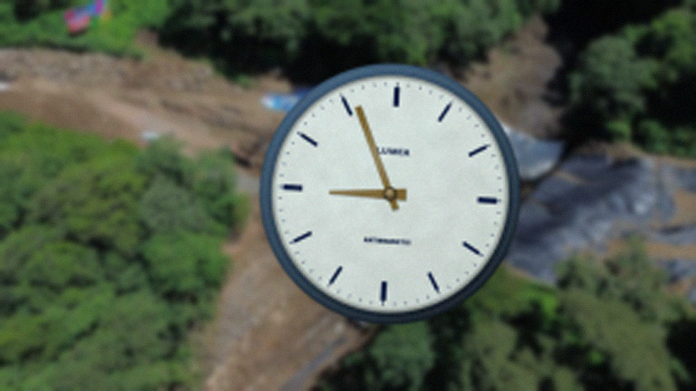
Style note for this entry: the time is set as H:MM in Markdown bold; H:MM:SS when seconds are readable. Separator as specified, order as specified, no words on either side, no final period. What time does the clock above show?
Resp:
**8:56**
